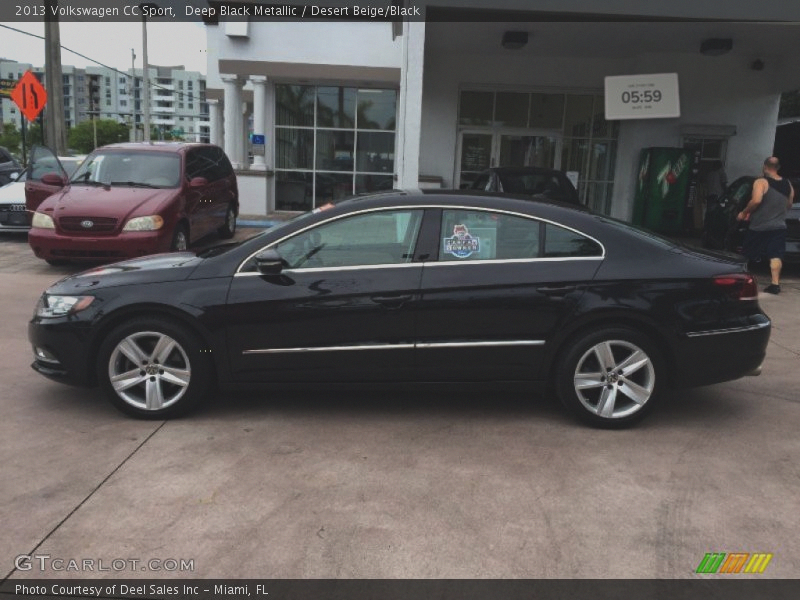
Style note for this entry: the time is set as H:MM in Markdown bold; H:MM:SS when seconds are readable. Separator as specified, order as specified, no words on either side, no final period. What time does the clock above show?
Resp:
**5:59**
